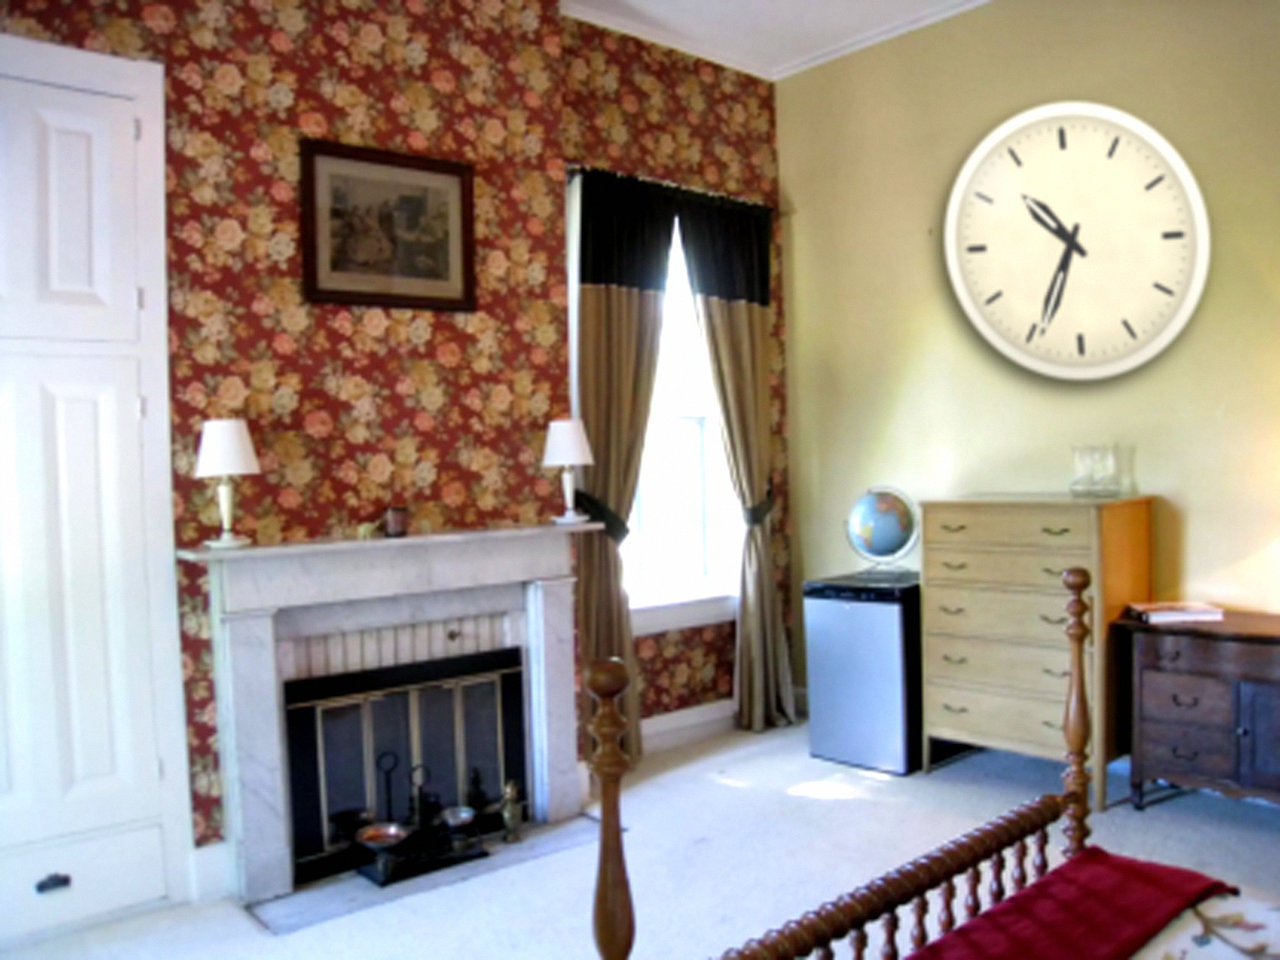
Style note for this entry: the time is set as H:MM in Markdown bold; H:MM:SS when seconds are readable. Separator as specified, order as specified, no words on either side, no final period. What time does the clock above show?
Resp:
**10:34**
